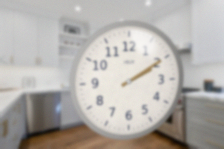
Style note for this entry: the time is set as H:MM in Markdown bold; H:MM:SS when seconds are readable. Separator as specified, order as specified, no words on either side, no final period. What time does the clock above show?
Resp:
**2:10**
